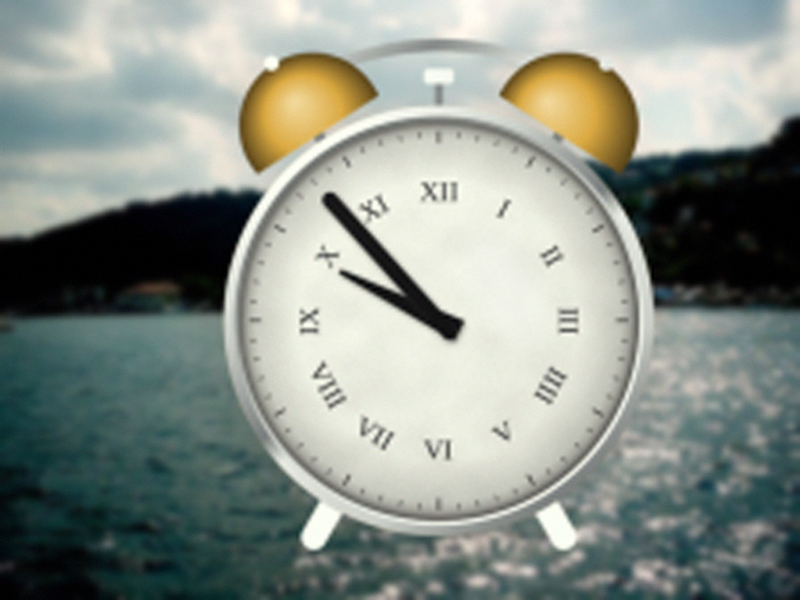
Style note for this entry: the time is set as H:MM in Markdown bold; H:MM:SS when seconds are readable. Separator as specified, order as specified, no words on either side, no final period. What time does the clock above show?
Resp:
**9:53**
